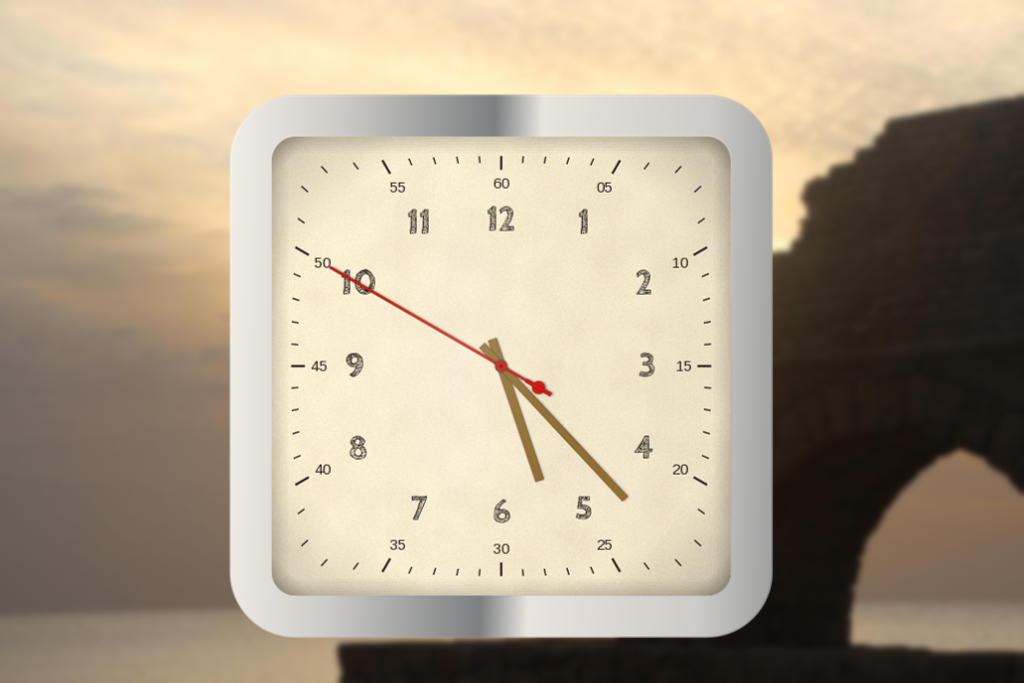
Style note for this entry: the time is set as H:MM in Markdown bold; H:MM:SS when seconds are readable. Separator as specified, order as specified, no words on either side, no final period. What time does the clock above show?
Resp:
**5:22:50**
